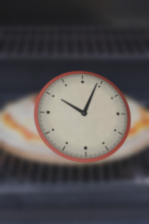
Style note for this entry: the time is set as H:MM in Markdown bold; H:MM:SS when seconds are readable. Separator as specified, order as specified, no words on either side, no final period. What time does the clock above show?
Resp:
**10:04**
